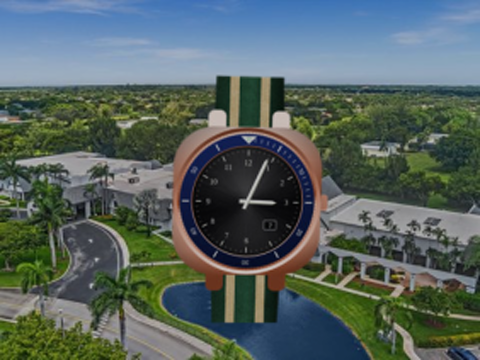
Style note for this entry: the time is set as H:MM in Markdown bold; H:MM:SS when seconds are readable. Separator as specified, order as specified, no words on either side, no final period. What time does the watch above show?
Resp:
**3:04**
